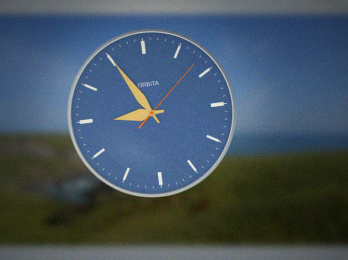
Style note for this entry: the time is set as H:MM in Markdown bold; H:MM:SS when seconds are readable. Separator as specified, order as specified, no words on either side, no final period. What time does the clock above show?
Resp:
**8:55:08**
